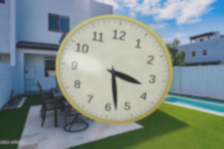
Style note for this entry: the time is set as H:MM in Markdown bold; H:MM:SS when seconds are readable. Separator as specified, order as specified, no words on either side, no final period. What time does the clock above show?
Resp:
**3:28**
